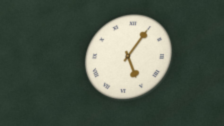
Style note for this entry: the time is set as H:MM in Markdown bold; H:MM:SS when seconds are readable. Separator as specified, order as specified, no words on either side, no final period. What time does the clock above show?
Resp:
**5:05**
